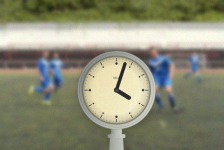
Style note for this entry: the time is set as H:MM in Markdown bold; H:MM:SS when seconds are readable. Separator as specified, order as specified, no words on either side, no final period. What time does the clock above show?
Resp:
**4:03**
